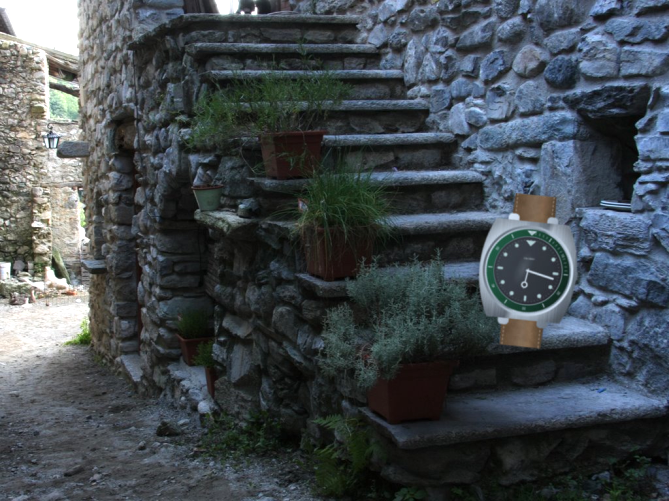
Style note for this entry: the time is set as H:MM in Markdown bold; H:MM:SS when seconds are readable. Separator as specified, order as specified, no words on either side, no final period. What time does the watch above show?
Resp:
**6:17**
